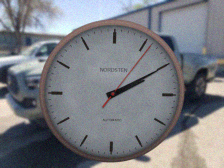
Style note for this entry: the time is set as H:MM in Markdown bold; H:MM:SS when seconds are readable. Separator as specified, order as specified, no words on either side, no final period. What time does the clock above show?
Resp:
**2:10:06**
